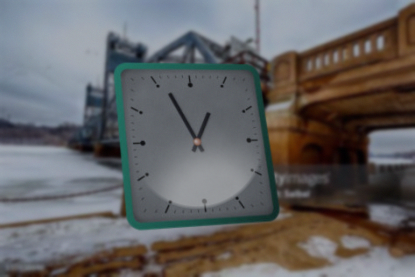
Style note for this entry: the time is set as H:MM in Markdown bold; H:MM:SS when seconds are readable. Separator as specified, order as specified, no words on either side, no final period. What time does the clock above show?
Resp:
**12:56**
